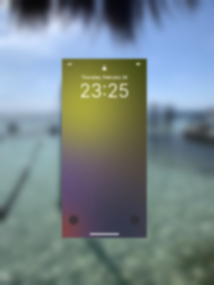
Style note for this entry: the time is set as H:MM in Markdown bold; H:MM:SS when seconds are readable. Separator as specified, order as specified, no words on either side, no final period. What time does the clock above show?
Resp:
**23:25**
